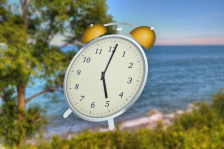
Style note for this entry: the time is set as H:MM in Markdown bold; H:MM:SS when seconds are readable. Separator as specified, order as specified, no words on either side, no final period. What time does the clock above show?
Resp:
**5:01**
